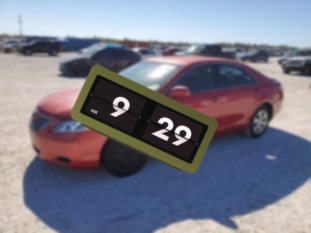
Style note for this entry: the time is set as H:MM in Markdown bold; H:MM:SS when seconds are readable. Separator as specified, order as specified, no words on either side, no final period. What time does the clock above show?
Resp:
**9:29**
